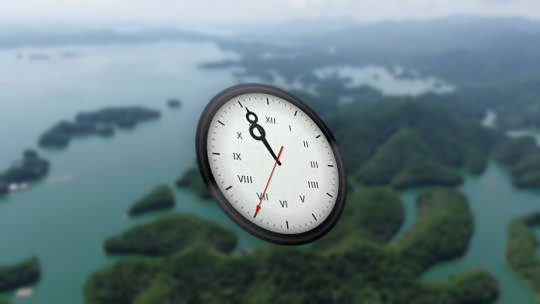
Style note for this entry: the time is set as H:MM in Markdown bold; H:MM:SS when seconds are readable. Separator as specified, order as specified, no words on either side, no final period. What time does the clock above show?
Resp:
**10:55:35**
